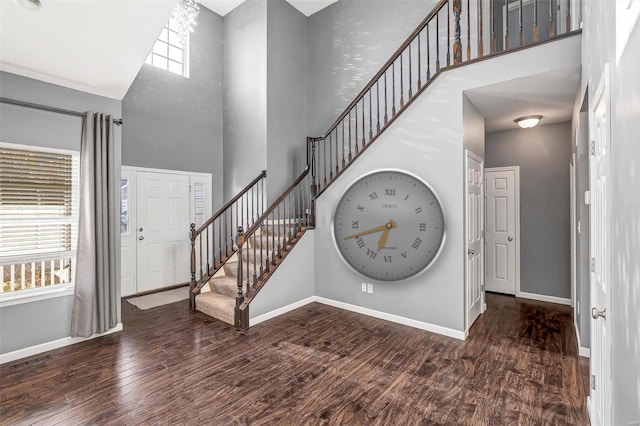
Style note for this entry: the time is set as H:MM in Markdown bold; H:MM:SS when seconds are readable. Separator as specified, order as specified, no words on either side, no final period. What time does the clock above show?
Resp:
**6:42**
